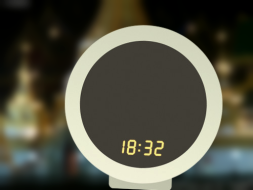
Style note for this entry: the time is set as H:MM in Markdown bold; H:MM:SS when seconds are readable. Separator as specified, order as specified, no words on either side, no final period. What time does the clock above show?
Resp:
**18:32**
